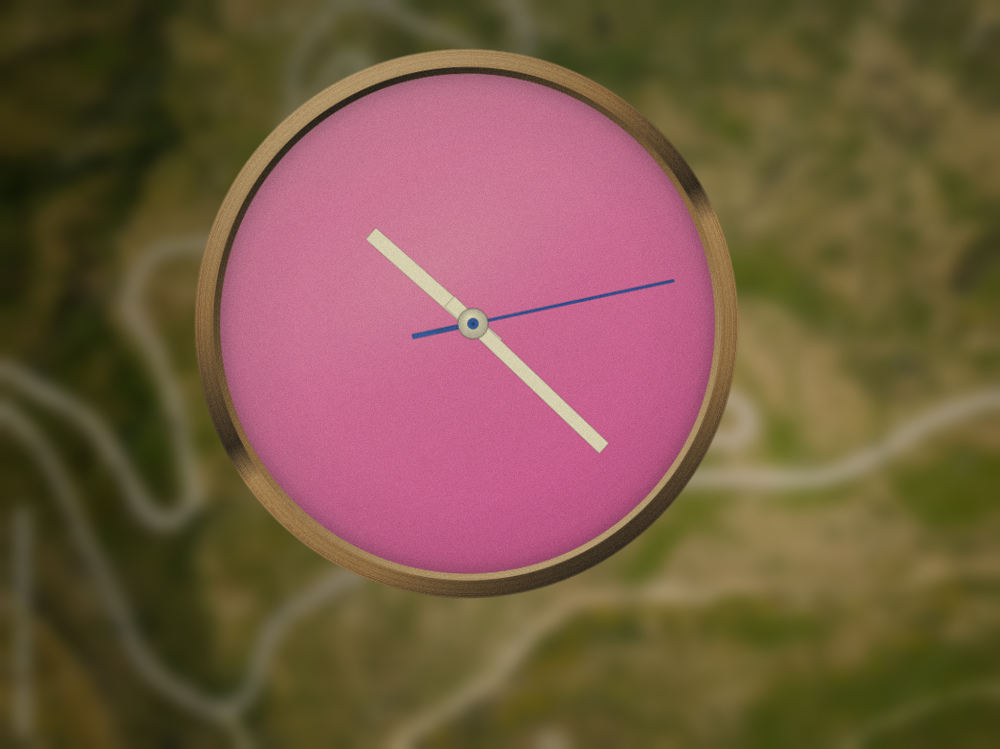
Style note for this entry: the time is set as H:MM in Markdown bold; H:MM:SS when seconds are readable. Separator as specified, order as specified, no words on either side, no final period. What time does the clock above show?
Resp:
**10:22:13**
